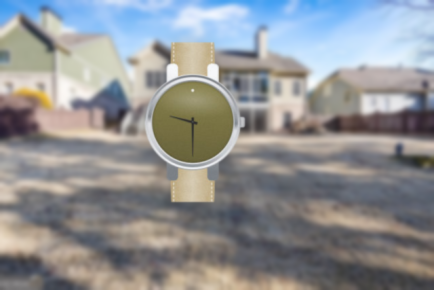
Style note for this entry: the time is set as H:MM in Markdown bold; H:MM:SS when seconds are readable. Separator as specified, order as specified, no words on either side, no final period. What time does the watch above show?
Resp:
**9:30**
